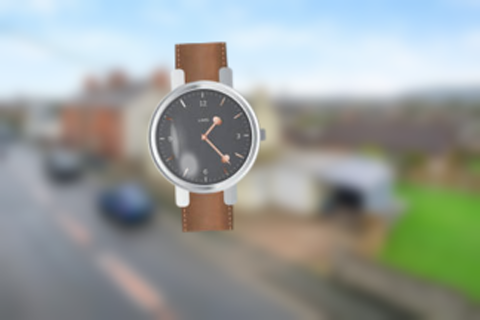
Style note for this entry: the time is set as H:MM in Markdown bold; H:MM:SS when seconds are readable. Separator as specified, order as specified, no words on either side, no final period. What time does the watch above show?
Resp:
**1:23**
